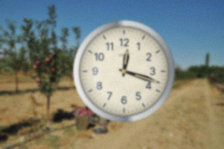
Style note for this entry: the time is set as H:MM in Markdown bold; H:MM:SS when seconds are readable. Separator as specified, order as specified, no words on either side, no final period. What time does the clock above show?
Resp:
**12:18**
